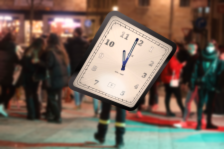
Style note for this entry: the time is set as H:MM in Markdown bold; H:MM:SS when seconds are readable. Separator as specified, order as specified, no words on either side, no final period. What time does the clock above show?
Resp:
**10:59**
